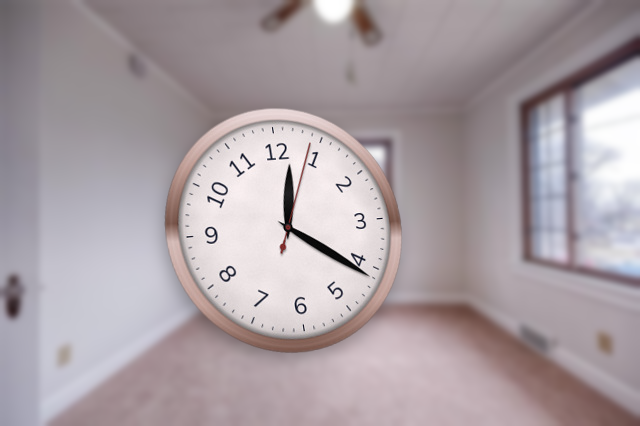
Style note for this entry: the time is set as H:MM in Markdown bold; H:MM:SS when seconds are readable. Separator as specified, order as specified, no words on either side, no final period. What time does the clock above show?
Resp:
**12:21:04**
